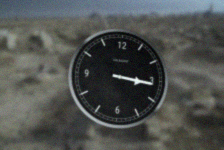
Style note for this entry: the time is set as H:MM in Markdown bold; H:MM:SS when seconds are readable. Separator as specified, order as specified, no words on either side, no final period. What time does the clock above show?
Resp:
**3:16**
